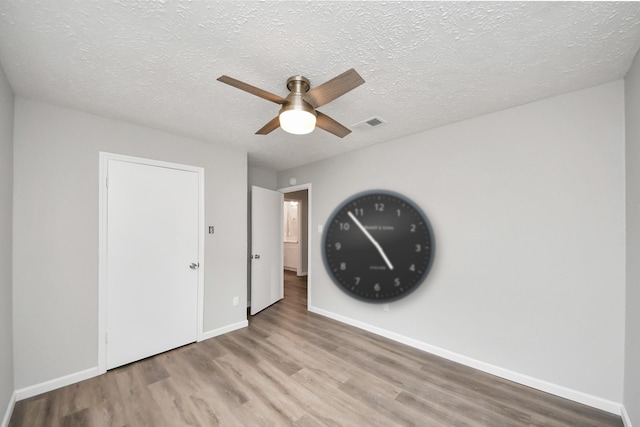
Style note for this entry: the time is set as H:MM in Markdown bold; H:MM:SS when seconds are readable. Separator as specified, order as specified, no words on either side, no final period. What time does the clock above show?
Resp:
**4:53**
